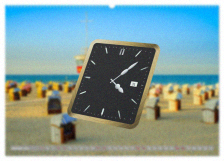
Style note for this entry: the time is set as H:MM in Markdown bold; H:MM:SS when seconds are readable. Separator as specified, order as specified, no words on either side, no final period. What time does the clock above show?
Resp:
**4:07**
